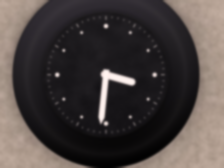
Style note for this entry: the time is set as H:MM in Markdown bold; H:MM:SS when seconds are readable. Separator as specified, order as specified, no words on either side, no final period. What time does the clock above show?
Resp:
**3:31**
